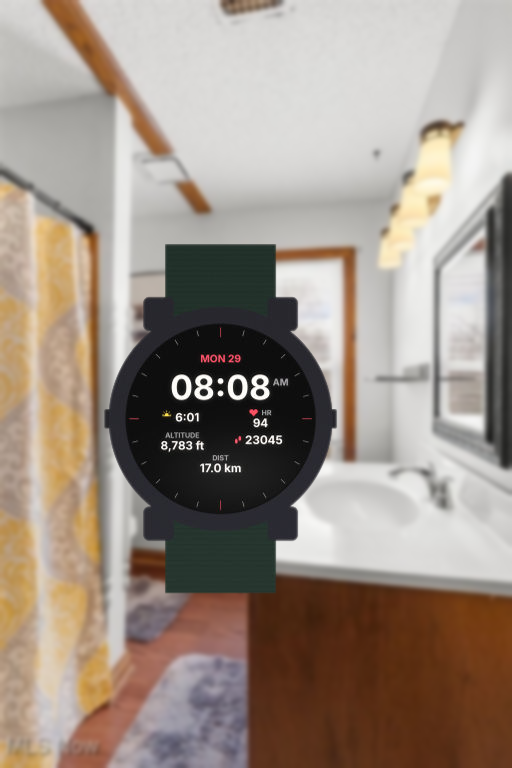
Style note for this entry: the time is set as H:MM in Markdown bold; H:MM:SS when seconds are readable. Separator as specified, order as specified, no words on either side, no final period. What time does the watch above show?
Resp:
**8:08**
